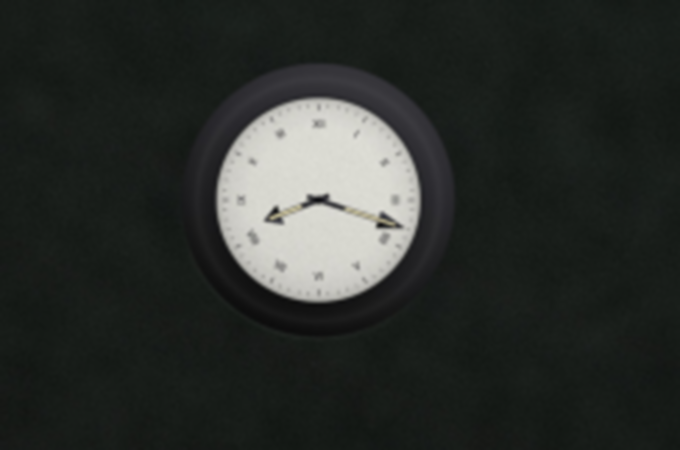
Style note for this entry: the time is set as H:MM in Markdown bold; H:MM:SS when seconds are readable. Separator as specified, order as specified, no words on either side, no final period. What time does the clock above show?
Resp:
**8:18**
